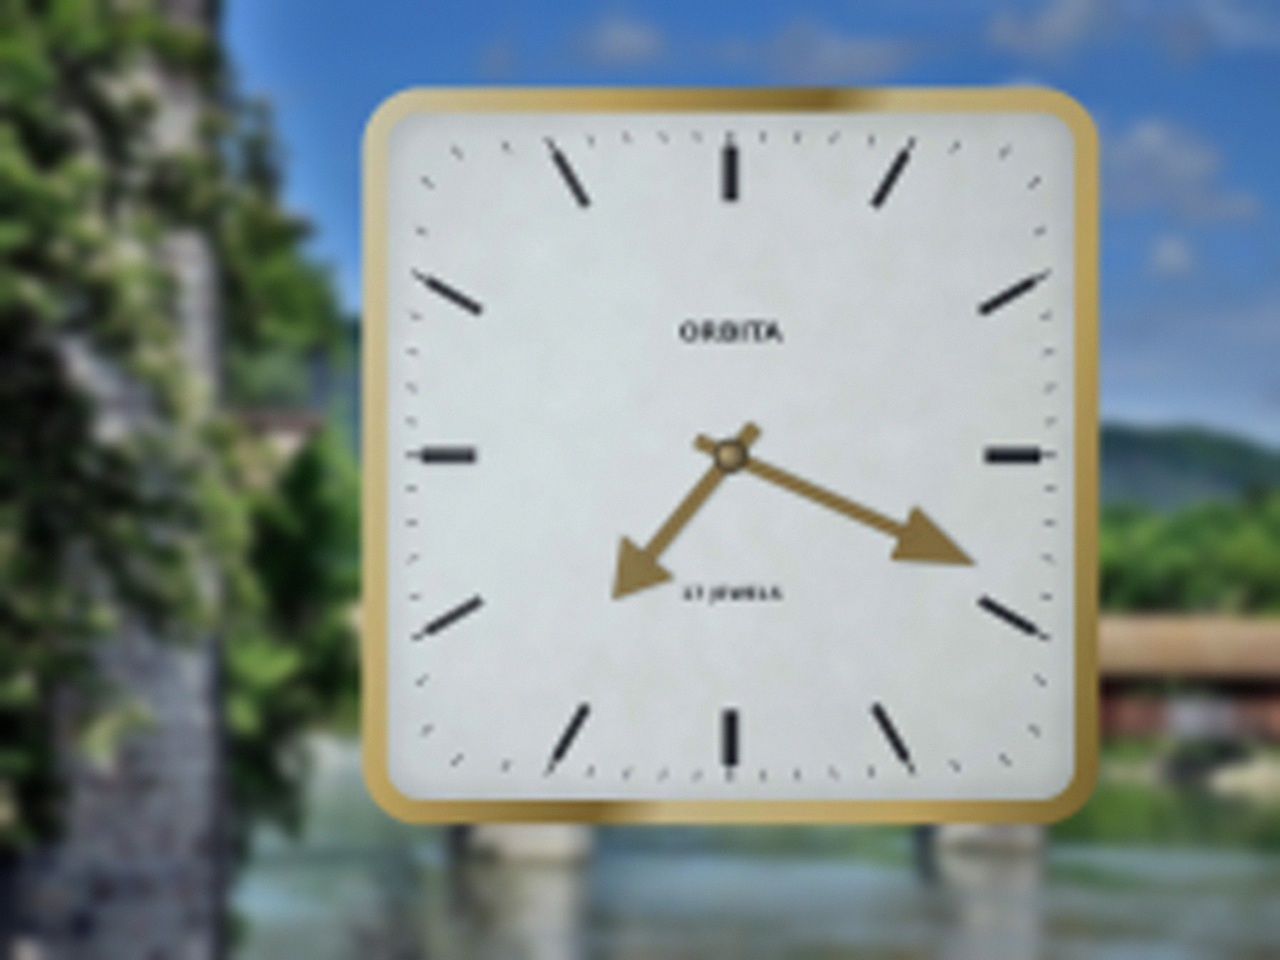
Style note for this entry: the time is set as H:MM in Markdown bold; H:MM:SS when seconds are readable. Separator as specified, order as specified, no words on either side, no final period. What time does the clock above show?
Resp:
**7:19**
